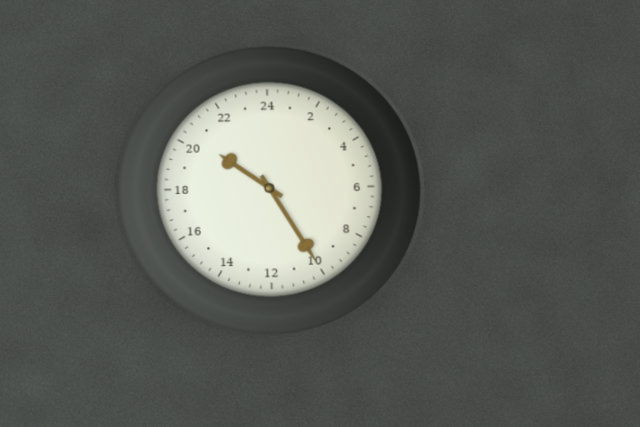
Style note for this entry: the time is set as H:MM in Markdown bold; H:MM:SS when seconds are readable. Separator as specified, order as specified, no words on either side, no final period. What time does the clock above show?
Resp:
**20:25**
